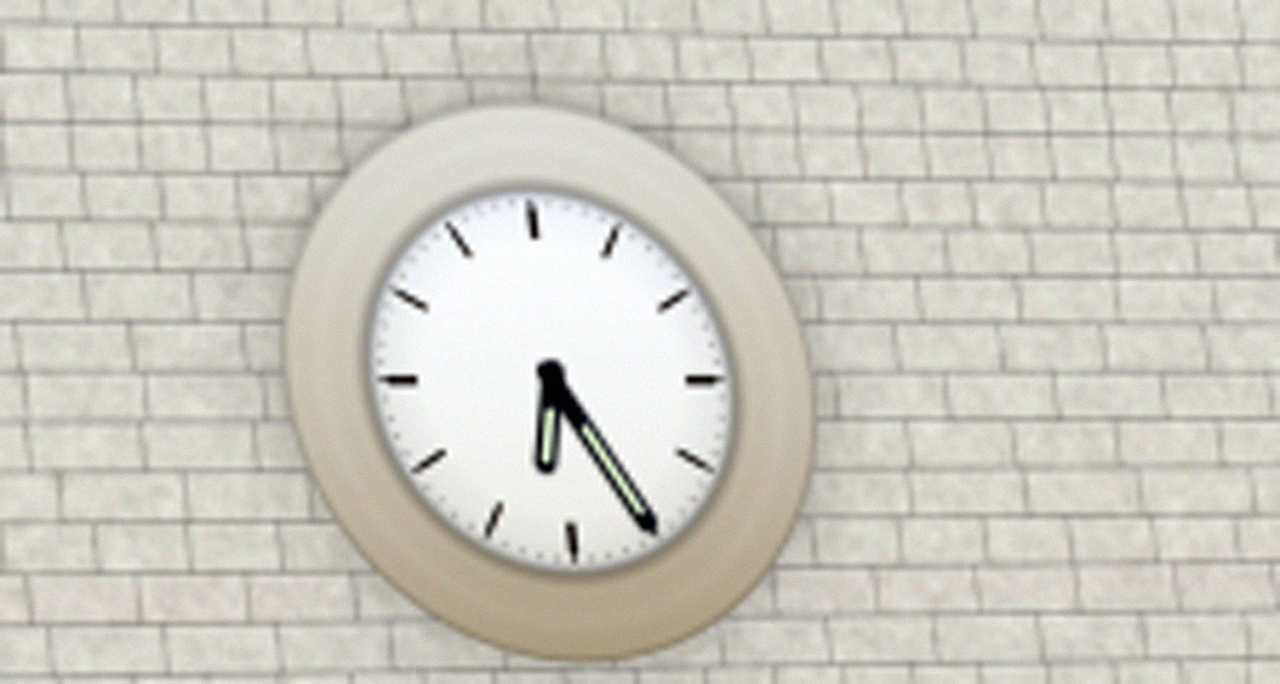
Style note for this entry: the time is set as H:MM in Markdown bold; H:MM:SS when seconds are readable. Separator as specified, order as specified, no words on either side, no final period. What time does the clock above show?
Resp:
**6:25**
